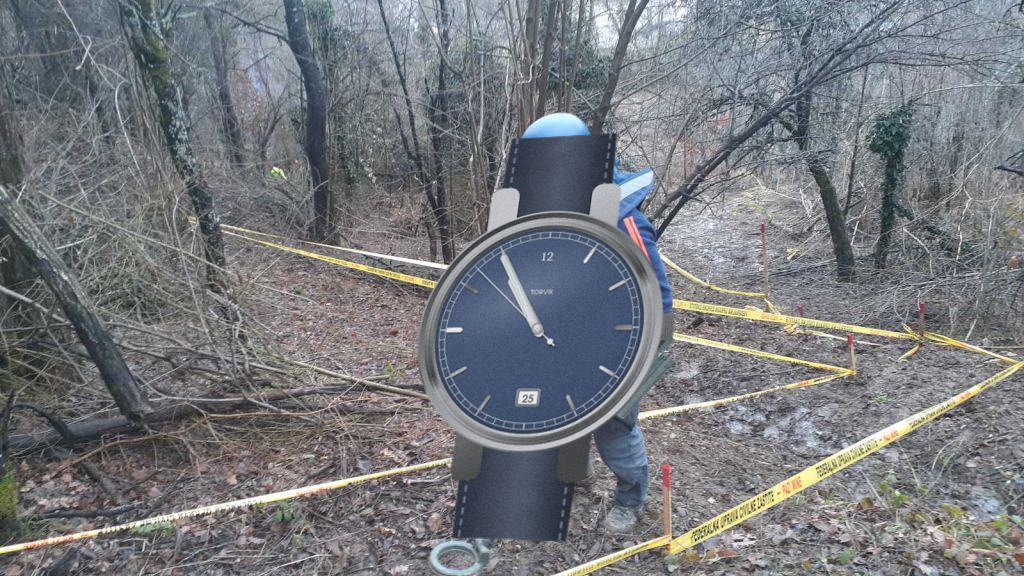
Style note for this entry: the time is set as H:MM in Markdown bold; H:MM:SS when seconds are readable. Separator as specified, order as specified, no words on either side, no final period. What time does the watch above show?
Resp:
**10:54:52**
